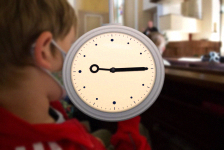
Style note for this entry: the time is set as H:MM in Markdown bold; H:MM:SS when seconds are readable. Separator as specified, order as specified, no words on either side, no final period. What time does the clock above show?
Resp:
**9:15**
